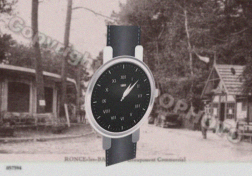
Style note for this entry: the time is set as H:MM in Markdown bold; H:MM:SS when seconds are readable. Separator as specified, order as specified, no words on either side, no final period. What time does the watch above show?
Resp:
**1:08**
